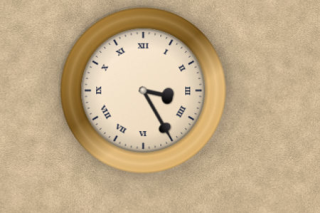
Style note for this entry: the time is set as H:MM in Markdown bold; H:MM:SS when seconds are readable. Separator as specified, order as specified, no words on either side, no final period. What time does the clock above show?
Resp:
**3:25**
